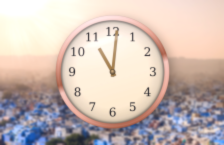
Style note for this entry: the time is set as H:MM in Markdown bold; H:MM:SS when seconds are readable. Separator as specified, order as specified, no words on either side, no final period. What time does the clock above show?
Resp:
**11:01**
